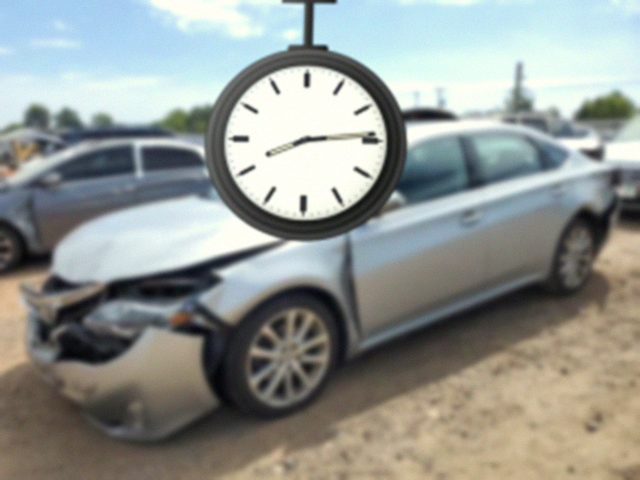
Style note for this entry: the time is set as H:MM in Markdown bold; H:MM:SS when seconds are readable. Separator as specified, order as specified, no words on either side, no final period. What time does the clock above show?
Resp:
**8:14**
